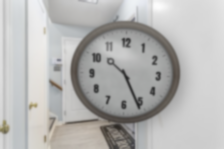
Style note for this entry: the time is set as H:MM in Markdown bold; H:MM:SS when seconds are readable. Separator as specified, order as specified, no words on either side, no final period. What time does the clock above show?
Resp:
**10:26**
